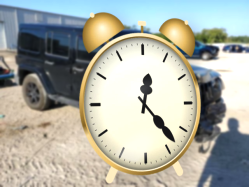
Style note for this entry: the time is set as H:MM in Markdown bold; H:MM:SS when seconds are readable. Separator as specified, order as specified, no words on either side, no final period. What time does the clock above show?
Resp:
**12:23**
